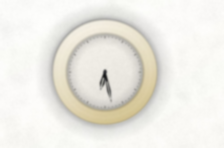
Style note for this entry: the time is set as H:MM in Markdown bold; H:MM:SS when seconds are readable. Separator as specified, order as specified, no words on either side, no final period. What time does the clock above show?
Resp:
**6:28**
